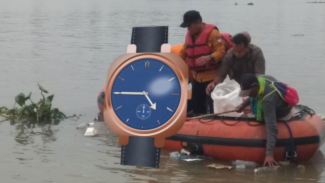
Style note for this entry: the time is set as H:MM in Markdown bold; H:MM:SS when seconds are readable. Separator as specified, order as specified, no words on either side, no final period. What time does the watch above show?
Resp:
**4:45**
